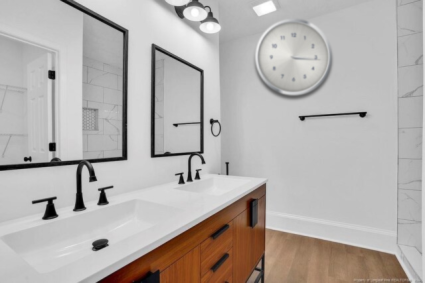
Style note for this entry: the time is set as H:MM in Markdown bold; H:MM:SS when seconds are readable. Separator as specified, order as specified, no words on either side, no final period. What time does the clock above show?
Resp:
**3:16**
